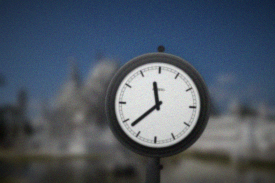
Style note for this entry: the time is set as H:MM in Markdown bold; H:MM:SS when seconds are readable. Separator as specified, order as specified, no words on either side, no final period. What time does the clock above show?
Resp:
**11:38**
